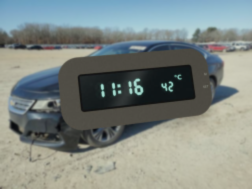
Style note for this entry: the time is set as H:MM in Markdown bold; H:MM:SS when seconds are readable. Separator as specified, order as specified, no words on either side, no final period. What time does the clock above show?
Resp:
**11:16**
